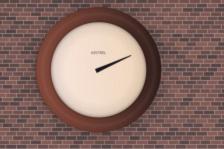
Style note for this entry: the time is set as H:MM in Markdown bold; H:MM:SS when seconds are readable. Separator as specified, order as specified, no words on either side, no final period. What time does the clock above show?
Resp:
**2:11**
